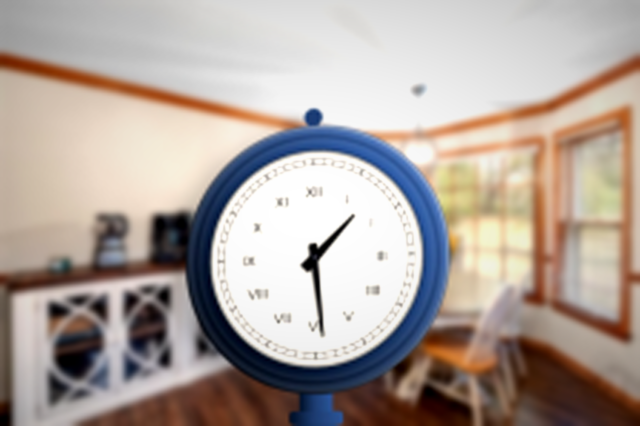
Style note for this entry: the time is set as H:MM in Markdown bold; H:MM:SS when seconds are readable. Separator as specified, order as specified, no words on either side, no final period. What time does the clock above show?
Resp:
**1:29**
